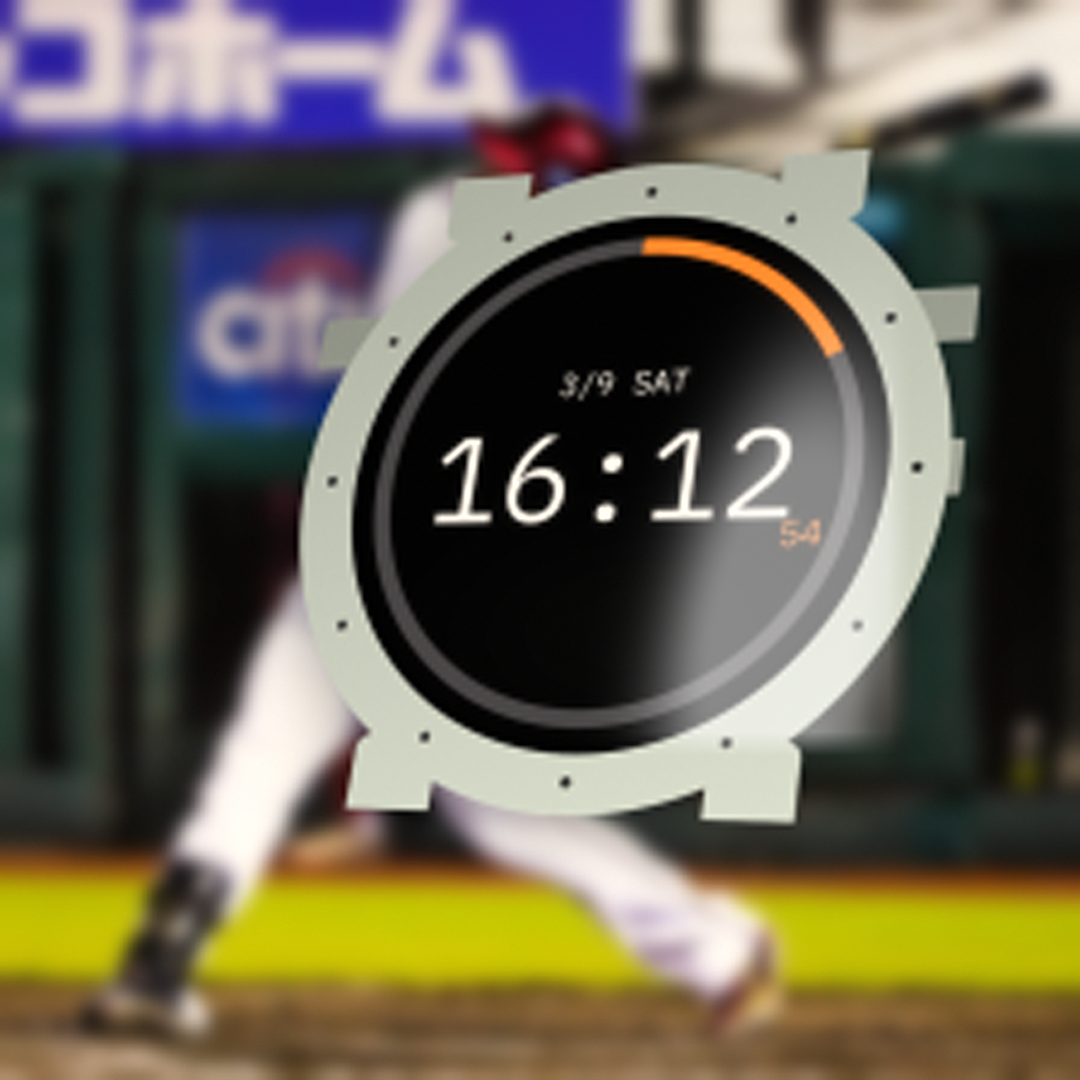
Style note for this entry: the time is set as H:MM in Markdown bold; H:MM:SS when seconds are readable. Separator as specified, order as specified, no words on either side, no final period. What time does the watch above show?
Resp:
**16:12:54**
